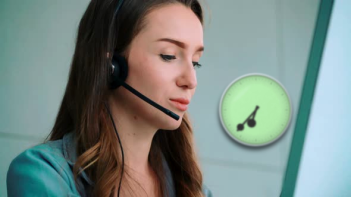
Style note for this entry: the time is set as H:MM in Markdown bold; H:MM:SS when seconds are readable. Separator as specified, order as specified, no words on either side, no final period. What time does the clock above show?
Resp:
**6:37**
